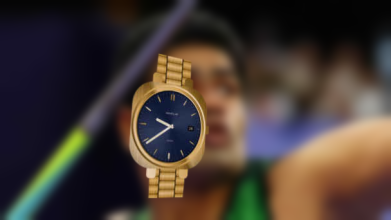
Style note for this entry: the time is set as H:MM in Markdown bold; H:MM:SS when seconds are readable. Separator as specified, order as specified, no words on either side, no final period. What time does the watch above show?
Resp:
**9:39**
